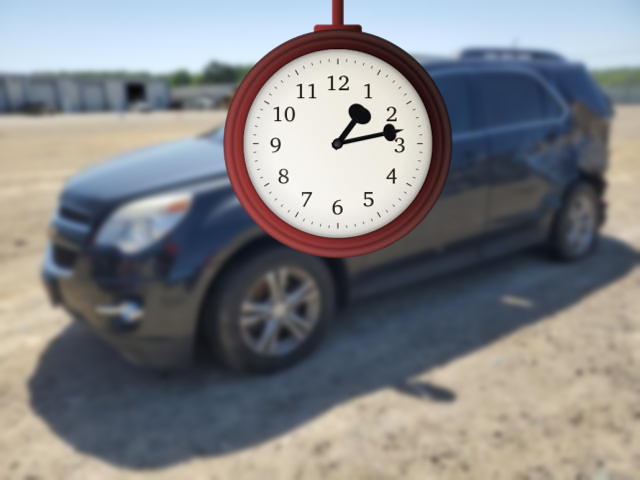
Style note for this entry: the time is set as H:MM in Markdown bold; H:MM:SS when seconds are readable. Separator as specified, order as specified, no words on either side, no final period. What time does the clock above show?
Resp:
**1:13**
